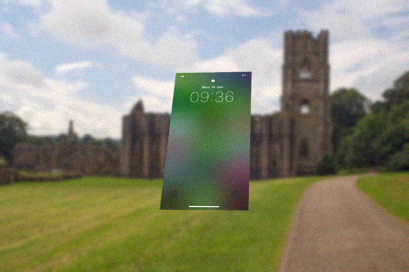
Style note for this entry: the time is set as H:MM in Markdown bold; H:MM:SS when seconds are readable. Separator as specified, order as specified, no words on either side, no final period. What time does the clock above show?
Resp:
**9:36**
